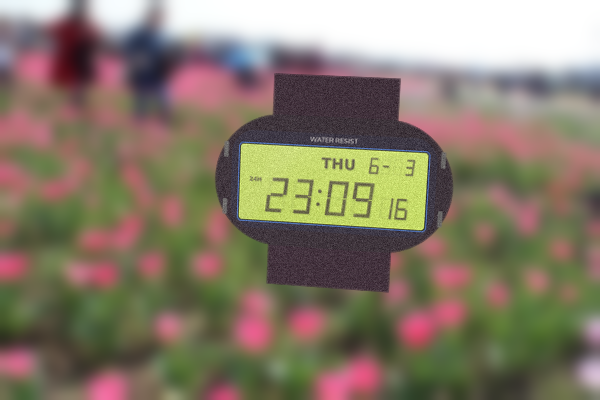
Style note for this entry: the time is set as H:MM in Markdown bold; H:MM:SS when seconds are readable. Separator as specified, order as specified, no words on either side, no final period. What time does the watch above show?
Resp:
**23:09:16**
